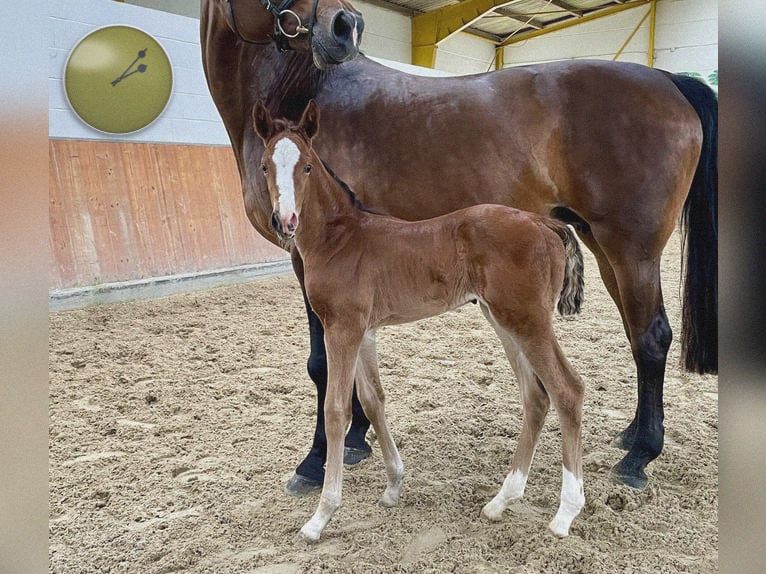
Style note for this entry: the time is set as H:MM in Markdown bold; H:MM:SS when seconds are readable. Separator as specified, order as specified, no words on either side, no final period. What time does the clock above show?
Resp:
**2:07**
